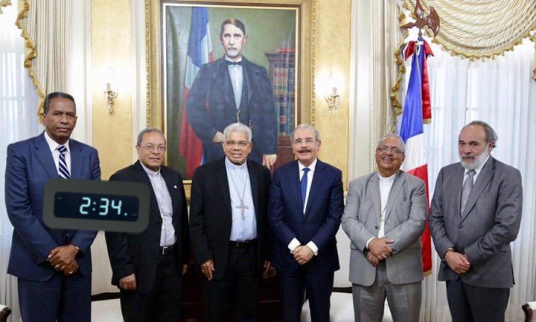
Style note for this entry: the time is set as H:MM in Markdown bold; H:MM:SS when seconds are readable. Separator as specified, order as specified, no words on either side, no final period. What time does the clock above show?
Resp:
**2:34**
